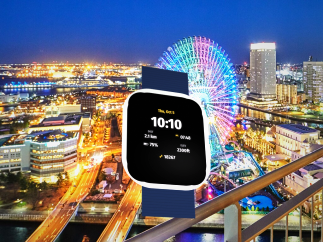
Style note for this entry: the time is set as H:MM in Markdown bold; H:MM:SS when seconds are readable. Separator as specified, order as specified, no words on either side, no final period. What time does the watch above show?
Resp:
**10:10**
